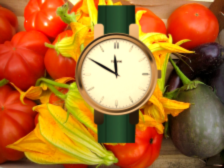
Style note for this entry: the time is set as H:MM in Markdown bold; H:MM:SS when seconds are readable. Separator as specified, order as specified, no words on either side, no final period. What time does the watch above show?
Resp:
**11:50**
